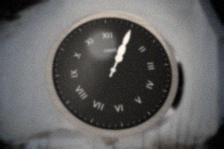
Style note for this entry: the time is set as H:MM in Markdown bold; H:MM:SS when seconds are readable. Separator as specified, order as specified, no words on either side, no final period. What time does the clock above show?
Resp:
**1:05**
